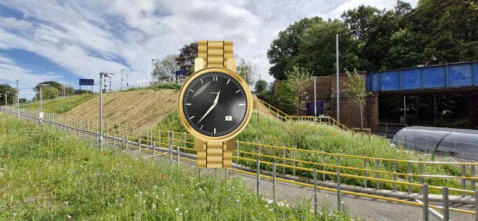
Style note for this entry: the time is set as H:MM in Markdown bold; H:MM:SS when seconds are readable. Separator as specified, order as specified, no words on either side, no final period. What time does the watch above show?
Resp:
**12:37**
